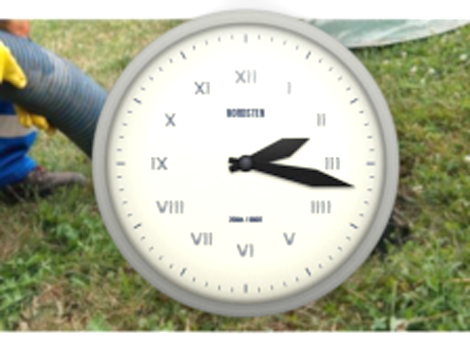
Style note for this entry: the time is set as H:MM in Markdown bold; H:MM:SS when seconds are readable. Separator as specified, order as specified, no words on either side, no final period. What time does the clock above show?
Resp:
**2:17**
